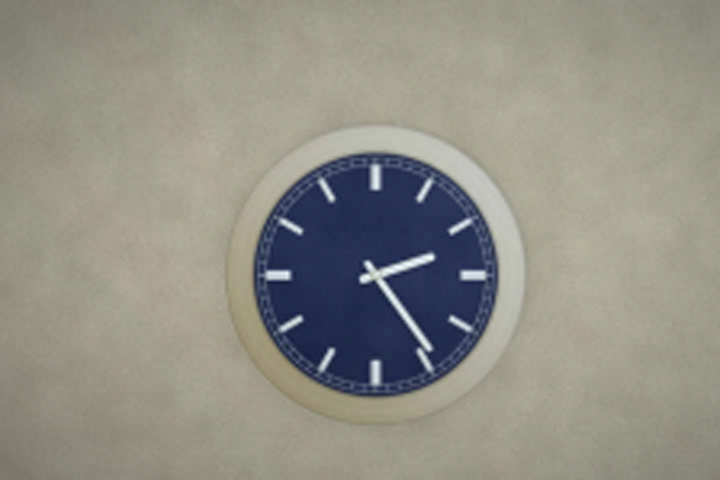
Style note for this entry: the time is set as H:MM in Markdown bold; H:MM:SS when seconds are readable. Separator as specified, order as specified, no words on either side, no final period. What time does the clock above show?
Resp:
**2:24**
